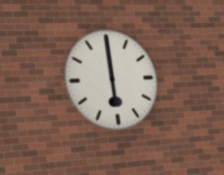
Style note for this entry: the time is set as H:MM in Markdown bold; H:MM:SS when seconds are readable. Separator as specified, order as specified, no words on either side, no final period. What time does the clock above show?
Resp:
**6:00**
